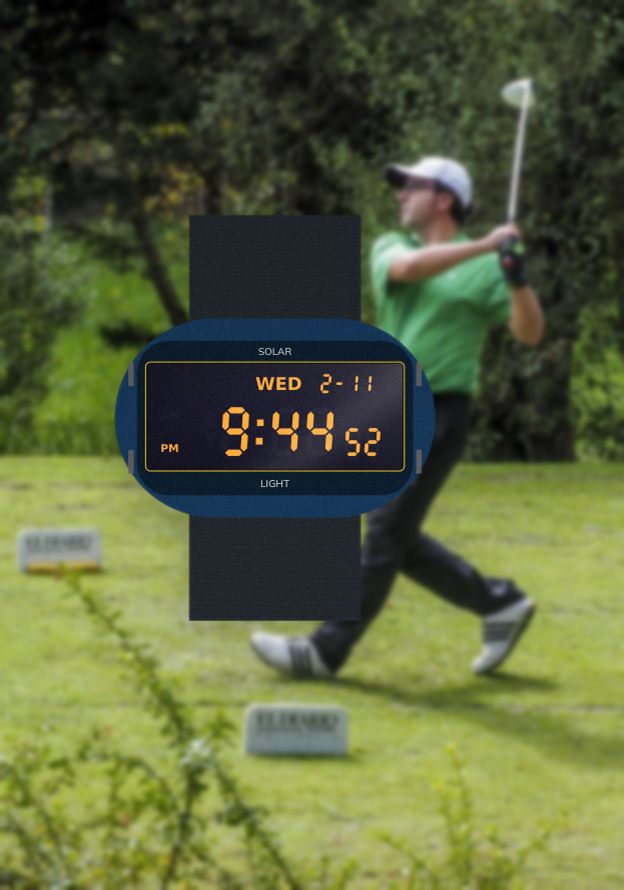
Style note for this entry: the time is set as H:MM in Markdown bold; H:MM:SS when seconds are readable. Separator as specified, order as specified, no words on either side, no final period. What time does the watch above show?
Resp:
**9:44:52**
